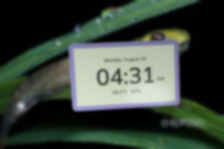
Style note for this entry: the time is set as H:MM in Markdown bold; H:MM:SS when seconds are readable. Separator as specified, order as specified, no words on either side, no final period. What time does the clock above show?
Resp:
**4:31**
